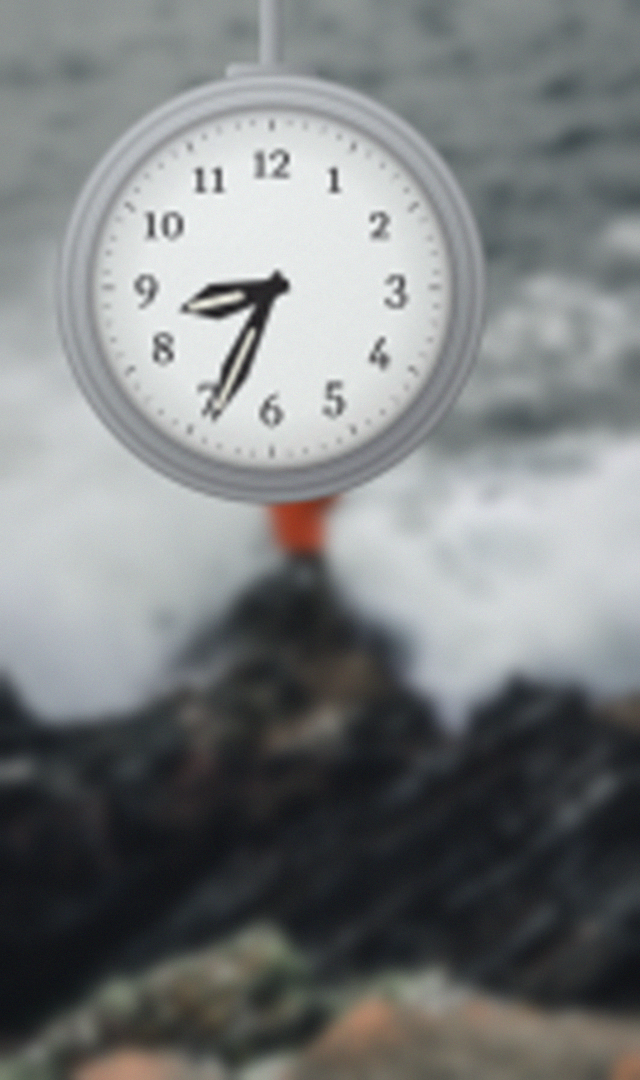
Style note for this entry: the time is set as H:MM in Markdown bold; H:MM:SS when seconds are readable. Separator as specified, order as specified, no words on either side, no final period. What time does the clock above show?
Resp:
**8:34**
